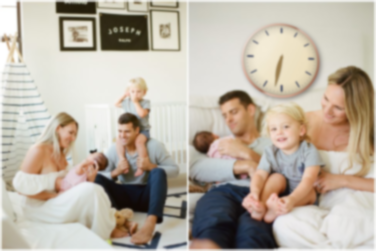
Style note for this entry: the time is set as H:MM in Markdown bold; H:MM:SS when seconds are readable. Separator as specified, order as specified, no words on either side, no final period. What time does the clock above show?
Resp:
**6:32**
